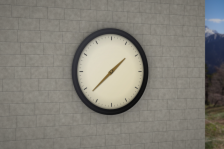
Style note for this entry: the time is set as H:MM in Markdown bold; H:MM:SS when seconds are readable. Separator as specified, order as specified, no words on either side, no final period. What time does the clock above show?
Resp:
**1:38**
